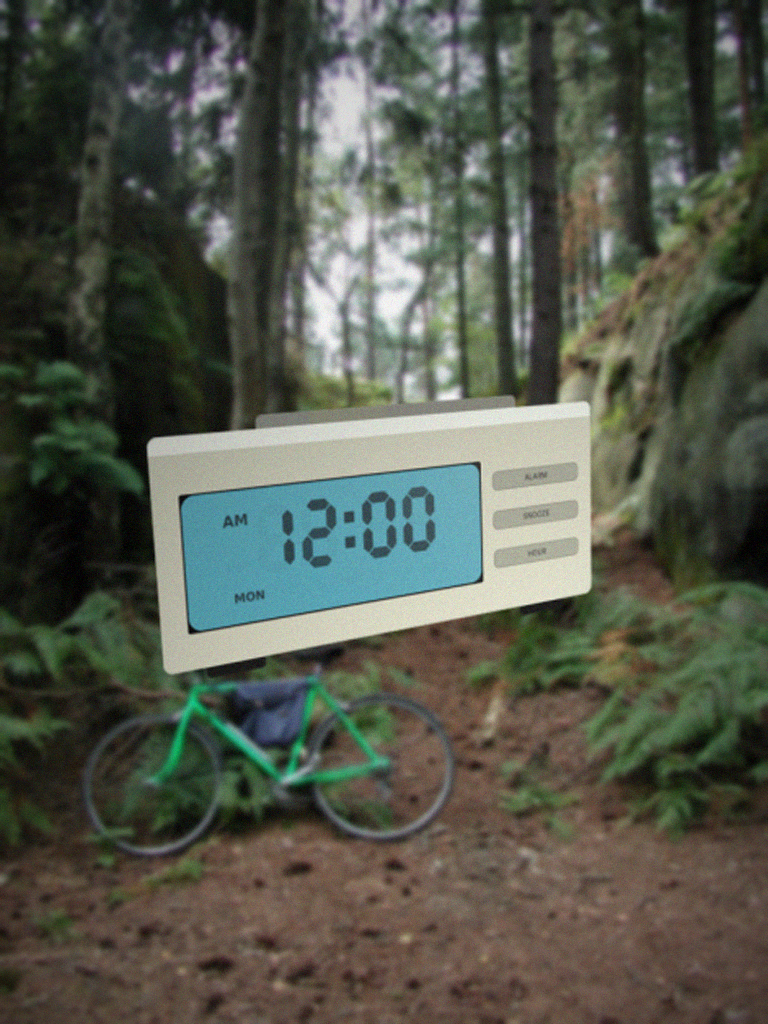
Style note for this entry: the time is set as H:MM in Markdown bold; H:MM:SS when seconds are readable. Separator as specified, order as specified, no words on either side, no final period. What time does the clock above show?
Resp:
**12:00**
